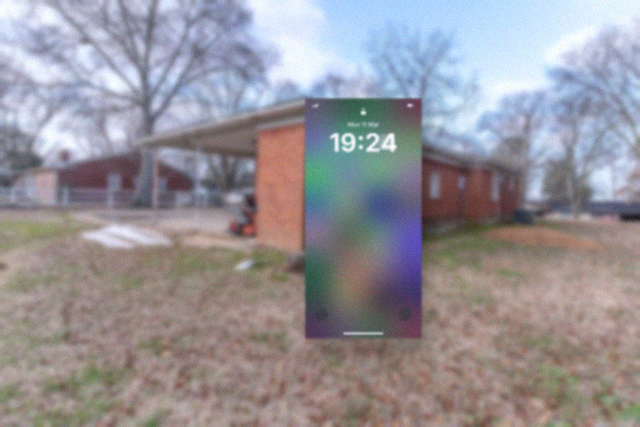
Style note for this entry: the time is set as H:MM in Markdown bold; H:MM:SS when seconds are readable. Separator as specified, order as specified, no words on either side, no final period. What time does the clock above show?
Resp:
**19:24**
